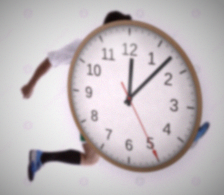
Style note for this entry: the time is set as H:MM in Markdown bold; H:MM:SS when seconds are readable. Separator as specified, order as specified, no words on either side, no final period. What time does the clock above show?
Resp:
**12:07:25**
